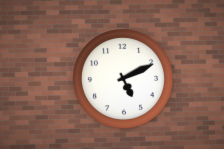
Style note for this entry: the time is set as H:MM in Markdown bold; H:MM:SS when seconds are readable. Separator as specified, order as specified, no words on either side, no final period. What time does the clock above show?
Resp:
**5:11**
